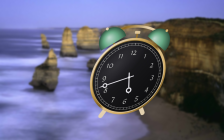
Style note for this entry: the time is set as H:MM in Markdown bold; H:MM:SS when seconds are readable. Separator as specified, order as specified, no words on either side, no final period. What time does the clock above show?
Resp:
**5:42**
